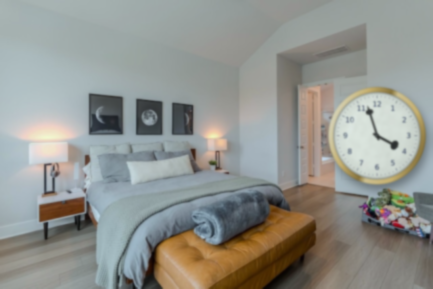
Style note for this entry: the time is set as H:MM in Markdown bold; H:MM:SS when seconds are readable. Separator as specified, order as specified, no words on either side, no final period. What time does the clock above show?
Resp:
**3:57**
